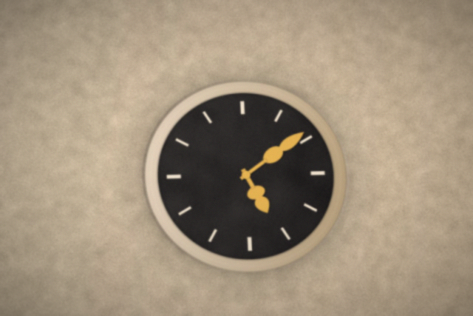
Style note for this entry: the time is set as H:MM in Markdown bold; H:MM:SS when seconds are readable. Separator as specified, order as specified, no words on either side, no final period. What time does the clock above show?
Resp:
**5:09**
